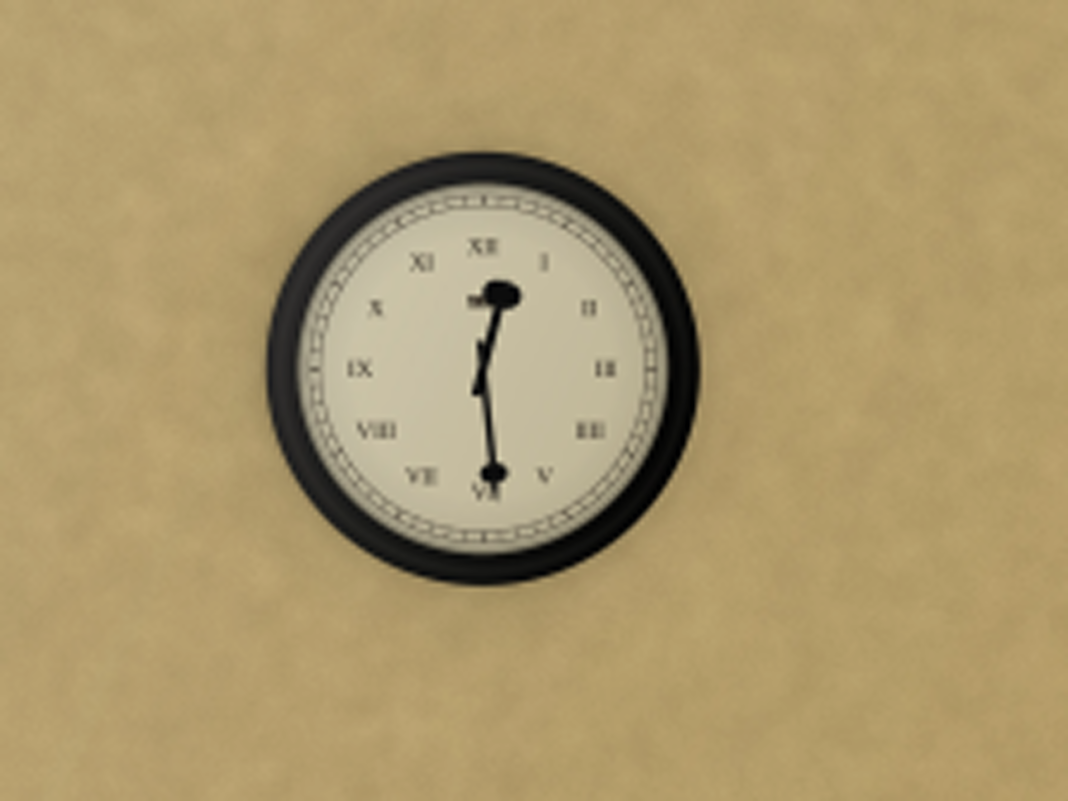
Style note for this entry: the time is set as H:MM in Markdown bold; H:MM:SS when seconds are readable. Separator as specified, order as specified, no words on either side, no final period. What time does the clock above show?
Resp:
**12:29**
